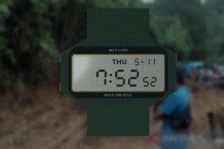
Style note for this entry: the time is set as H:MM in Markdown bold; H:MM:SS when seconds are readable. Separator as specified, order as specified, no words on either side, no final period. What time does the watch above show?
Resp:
**7:52:52**
